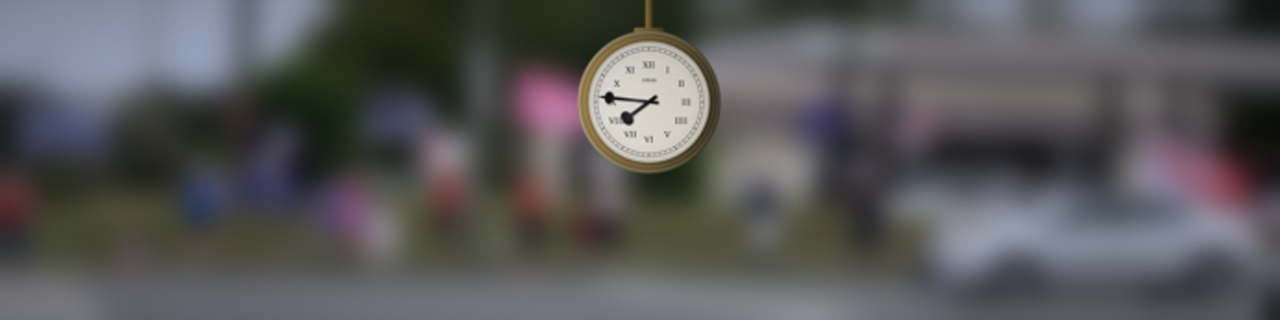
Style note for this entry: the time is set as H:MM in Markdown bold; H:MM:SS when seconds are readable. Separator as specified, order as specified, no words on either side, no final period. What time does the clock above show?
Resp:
**7:46**
